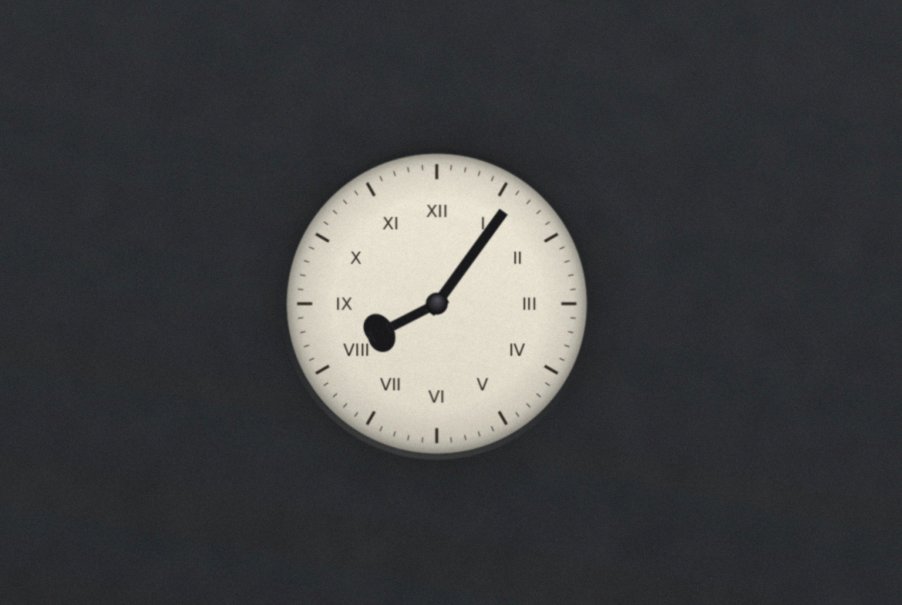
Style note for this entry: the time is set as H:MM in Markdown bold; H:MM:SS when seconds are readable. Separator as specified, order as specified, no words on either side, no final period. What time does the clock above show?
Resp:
**8:06**
